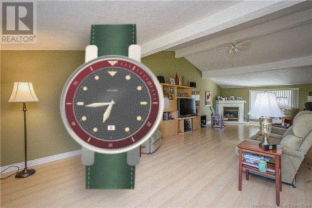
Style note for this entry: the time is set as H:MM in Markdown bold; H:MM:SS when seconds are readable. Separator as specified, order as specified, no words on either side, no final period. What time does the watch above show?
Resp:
**6:44**
